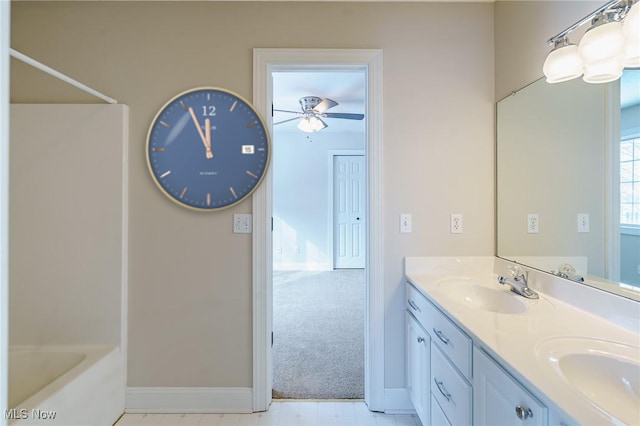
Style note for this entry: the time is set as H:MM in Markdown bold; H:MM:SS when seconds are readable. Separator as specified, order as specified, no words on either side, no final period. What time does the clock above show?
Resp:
**11:56**
